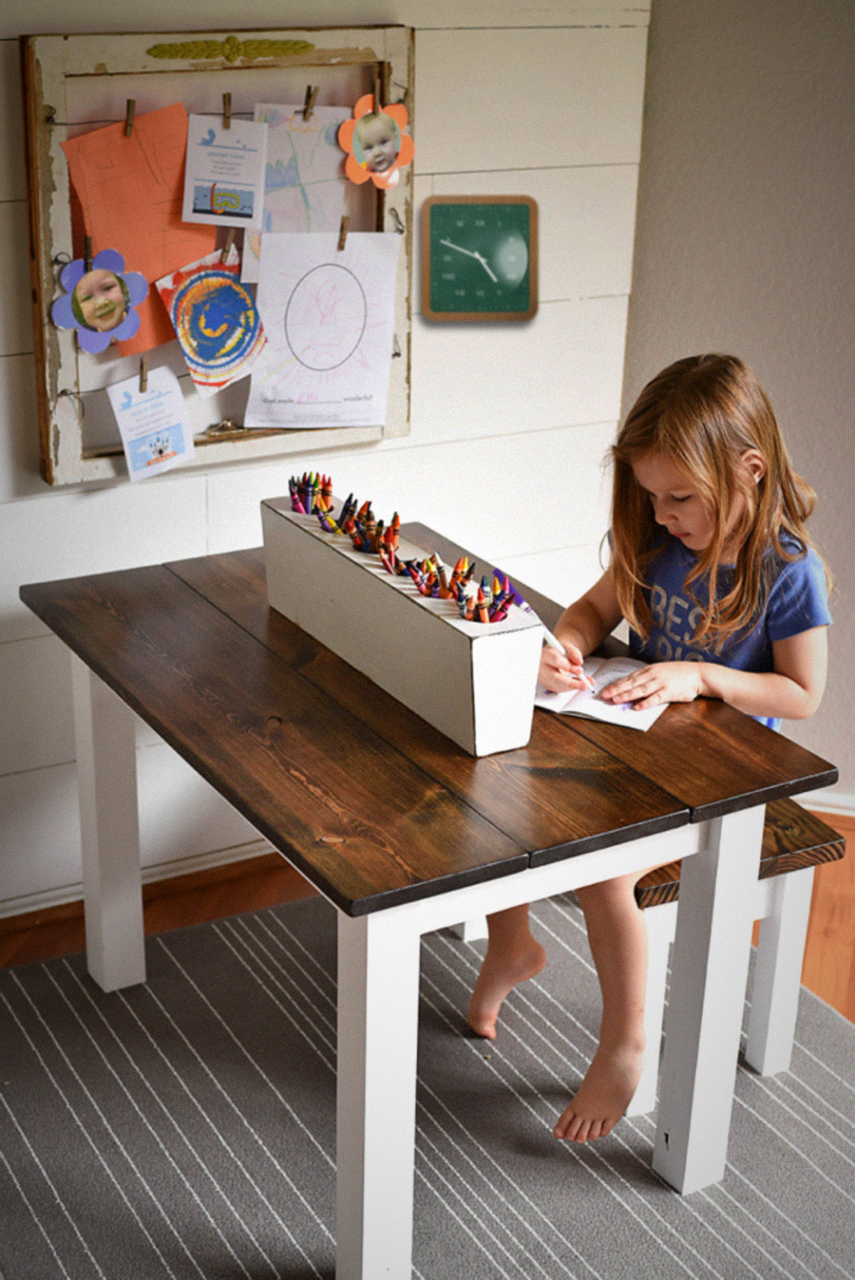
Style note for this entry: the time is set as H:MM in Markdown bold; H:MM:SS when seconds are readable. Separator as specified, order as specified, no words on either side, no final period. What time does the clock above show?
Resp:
**4:49**
